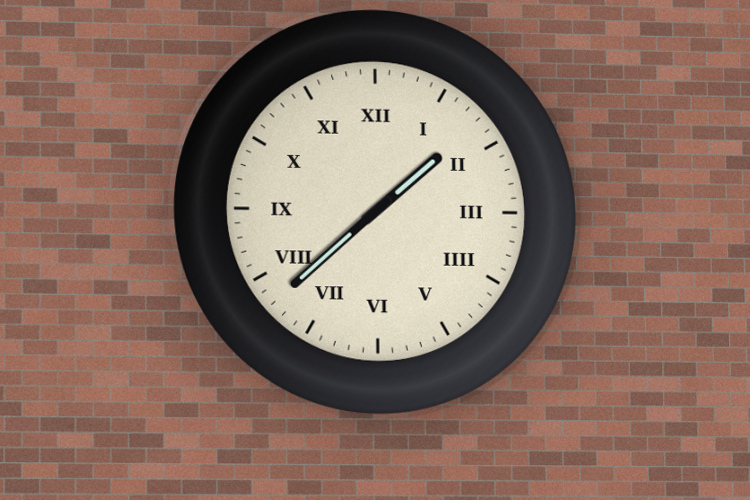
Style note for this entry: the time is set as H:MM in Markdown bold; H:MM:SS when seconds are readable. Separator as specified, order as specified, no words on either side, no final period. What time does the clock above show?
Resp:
**1:38**
